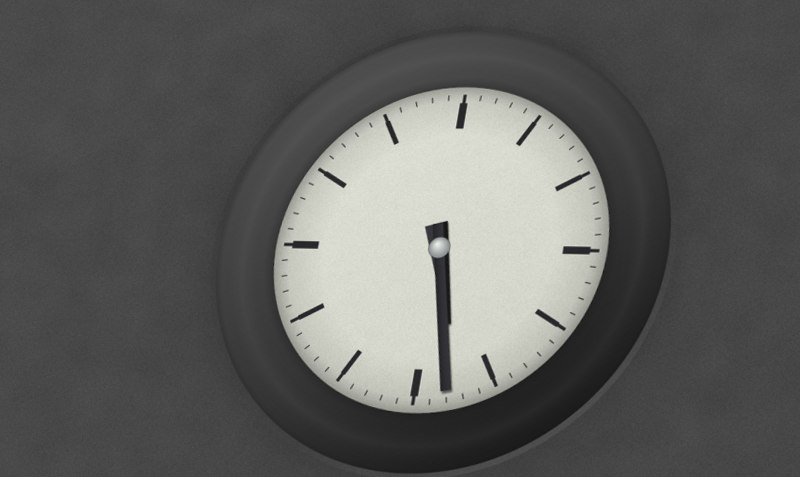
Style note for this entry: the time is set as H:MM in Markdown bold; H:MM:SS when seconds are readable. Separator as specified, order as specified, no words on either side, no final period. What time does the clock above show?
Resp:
**5:28**
